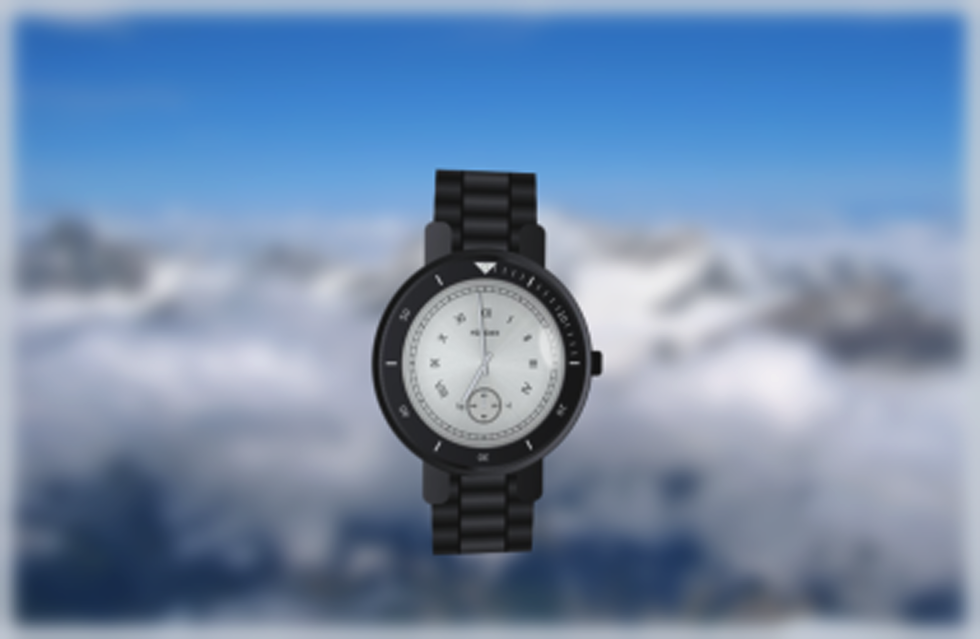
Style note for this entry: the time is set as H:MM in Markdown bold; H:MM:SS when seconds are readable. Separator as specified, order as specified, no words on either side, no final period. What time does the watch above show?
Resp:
**6:59**
